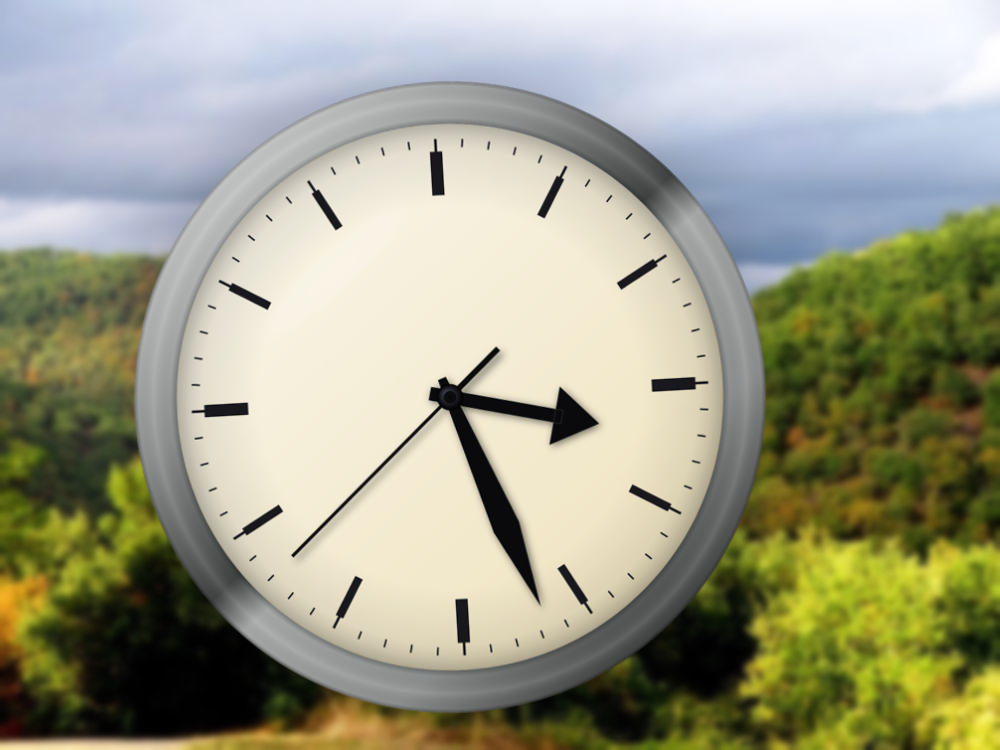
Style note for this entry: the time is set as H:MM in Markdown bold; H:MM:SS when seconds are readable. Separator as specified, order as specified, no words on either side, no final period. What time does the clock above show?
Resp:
**3:26:38**
